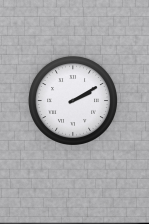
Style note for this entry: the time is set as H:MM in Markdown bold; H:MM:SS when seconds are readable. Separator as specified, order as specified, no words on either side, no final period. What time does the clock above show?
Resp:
**2:10**
